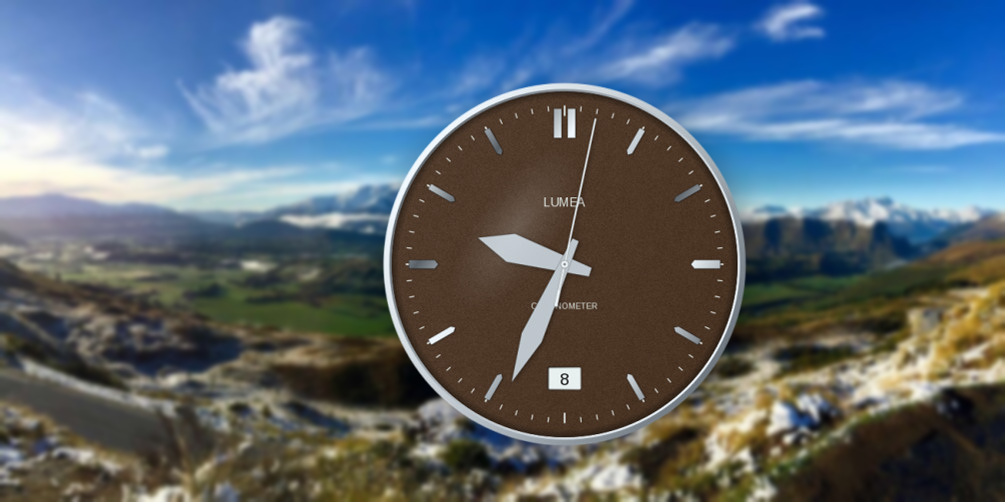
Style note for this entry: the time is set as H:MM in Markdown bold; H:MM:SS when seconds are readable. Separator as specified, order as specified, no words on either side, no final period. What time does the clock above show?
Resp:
**9:34:02**
